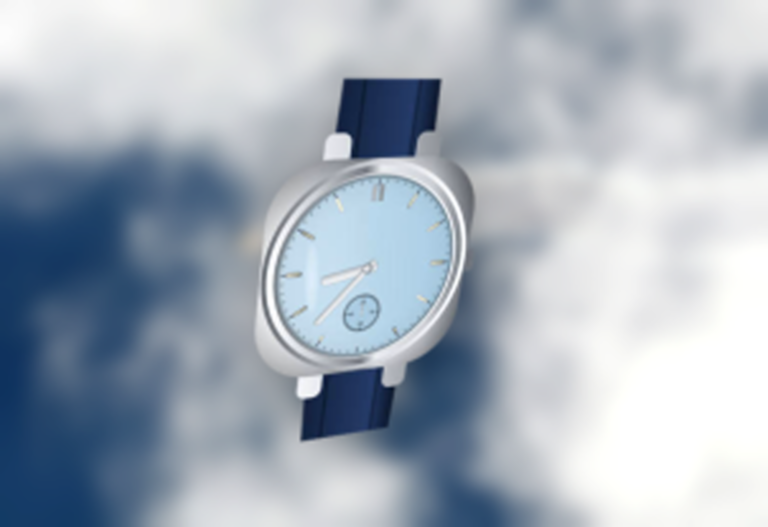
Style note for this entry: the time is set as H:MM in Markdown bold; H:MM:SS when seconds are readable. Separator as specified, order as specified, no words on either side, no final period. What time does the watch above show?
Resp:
**8:37**
